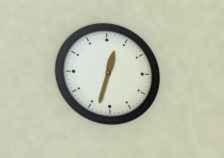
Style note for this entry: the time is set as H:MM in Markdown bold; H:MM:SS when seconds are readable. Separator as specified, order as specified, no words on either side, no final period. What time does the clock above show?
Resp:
**12:33**
